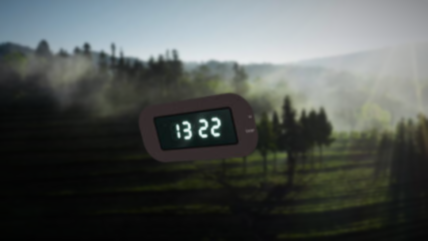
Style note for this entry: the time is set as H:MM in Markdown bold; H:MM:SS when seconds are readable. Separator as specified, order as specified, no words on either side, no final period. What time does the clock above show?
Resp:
**13:22**
